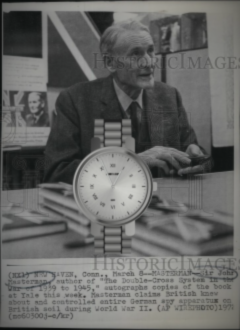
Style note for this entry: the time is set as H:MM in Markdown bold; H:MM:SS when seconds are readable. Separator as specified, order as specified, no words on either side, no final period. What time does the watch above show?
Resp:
**12:56**
